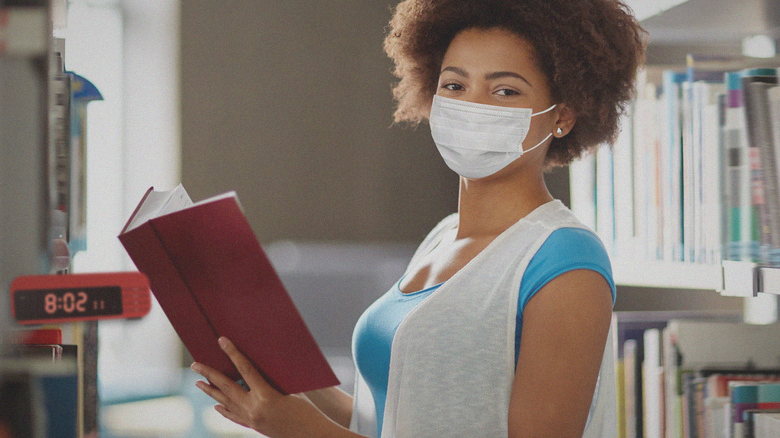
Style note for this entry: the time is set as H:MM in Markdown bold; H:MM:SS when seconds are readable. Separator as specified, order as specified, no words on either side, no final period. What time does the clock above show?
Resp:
**8:02**
